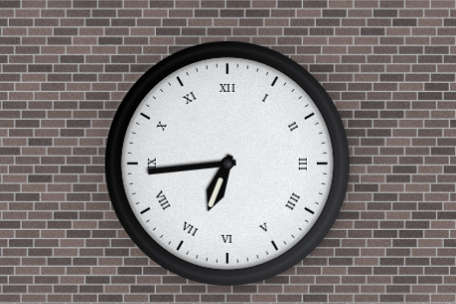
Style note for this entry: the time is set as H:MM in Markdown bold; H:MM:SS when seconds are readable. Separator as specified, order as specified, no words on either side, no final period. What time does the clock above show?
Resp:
**6:44**
